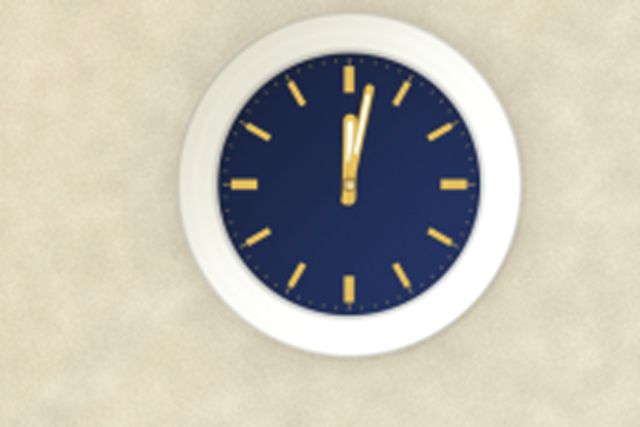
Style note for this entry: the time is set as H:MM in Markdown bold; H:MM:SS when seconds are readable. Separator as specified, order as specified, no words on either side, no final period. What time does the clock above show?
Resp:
**12:02**
